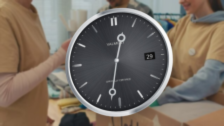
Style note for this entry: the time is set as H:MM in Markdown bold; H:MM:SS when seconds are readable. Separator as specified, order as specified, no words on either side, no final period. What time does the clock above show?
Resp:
**12:32**
